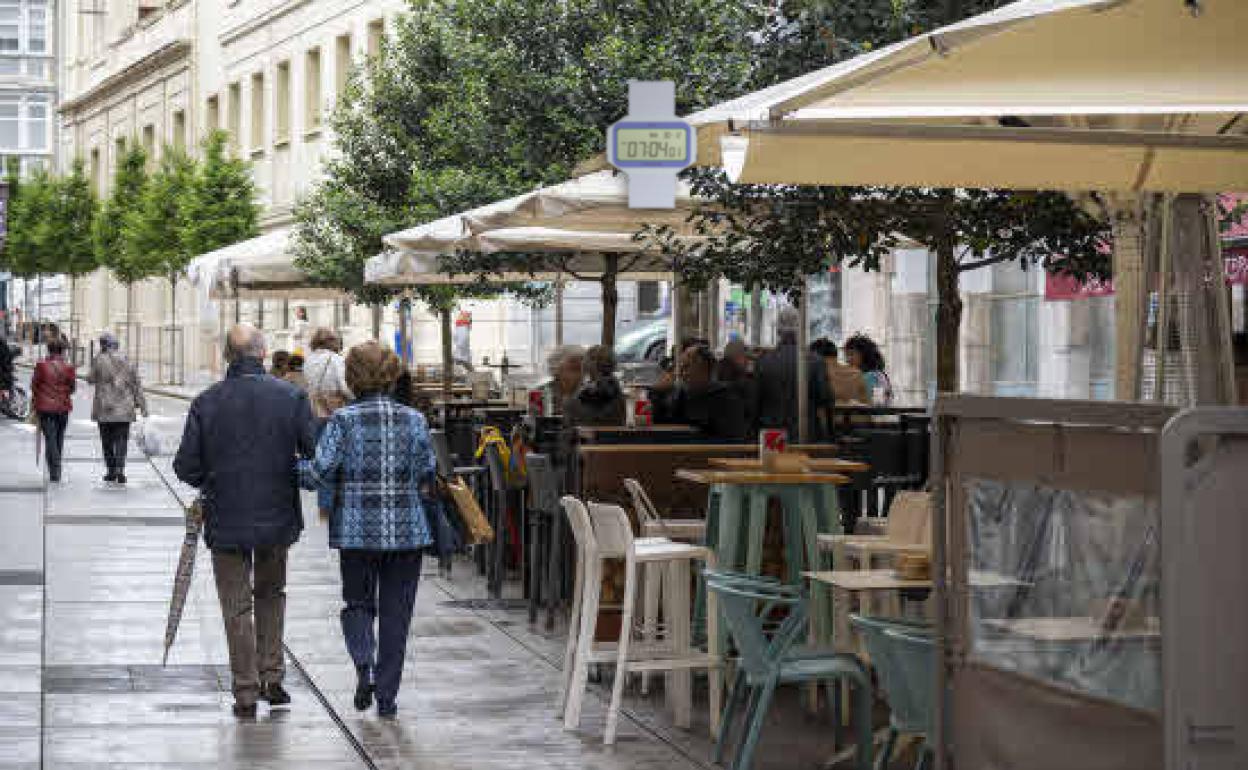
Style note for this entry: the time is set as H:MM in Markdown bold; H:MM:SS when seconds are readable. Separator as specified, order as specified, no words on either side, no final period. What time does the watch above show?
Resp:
**7:04**
